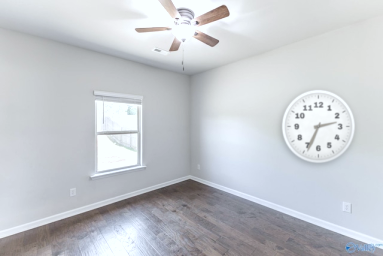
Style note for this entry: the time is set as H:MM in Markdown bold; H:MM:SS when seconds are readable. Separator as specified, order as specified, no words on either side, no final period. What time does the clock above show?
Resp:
**2:34**
